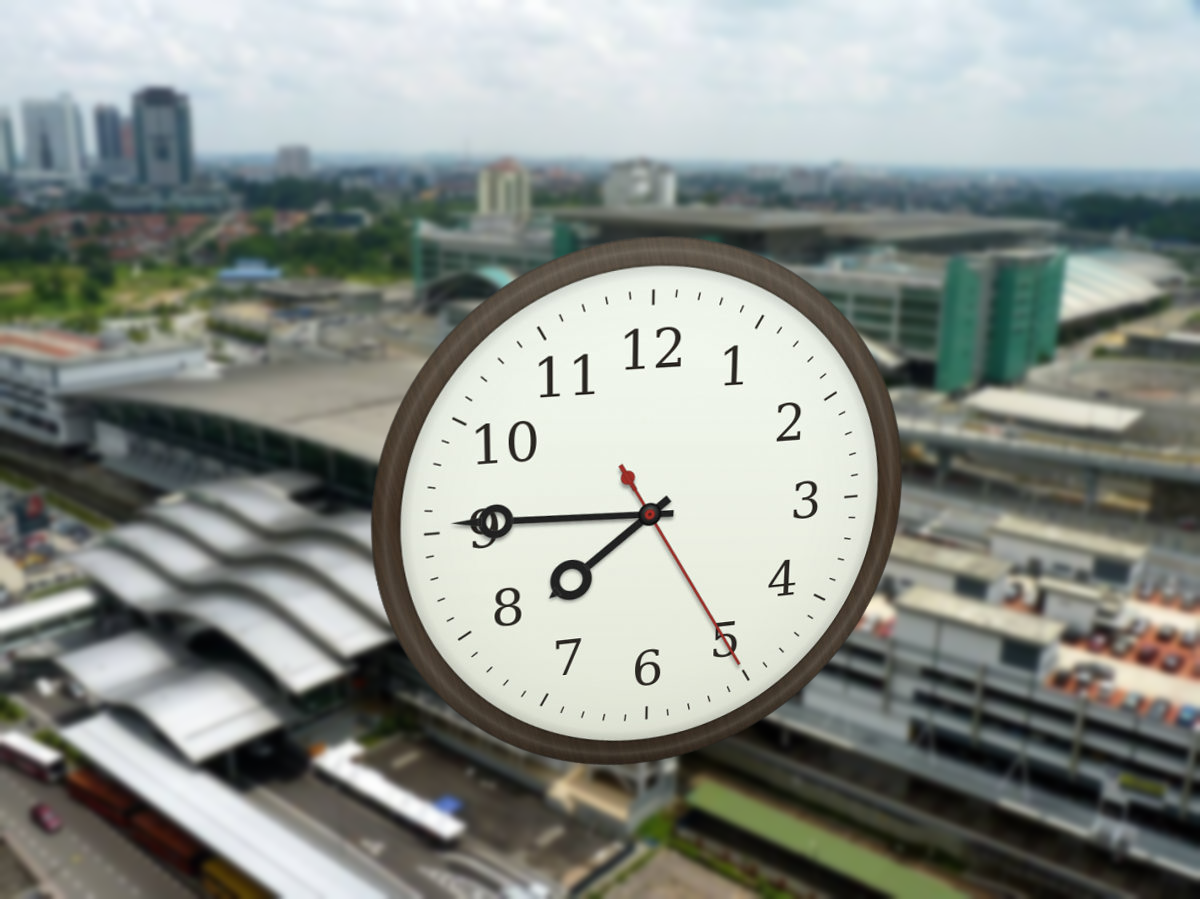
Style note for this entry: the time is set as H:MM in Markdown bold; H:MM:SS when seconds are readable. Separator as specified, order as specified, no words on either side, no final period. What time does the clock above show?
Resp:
**7:45:25**
